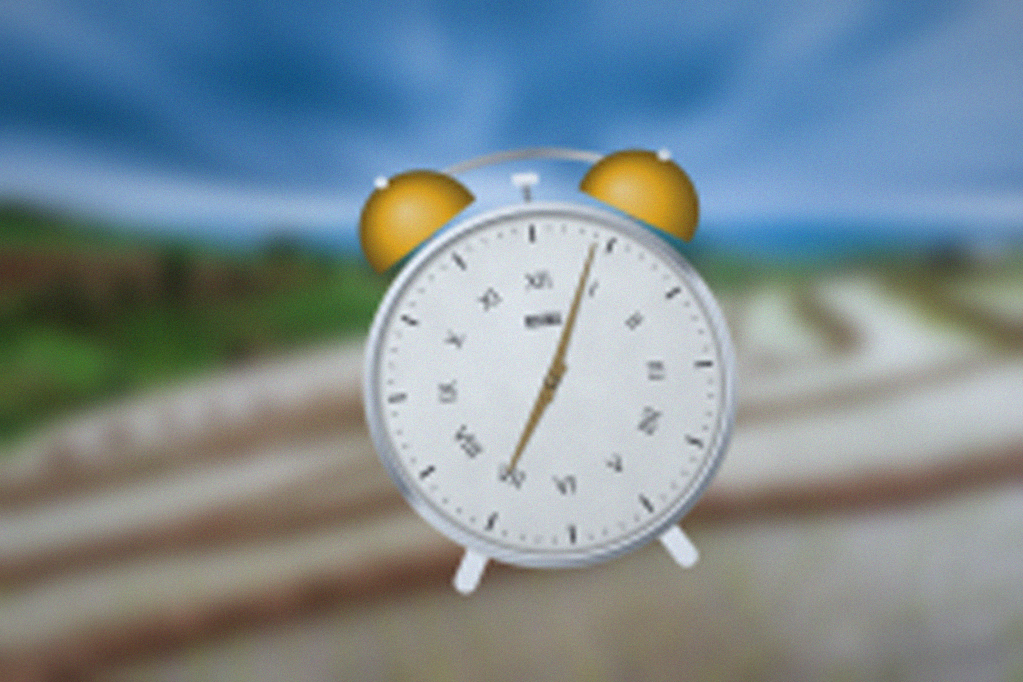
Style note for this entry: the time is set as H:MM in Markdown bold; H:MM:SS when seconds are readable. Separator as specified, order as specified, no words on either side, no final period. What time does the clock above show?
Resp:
**7:04**
